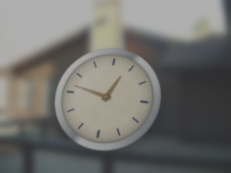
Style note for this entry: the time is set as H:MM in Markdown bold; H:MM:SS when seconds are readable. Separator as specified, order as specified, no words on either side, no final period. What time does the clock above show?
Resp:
**12:47**
